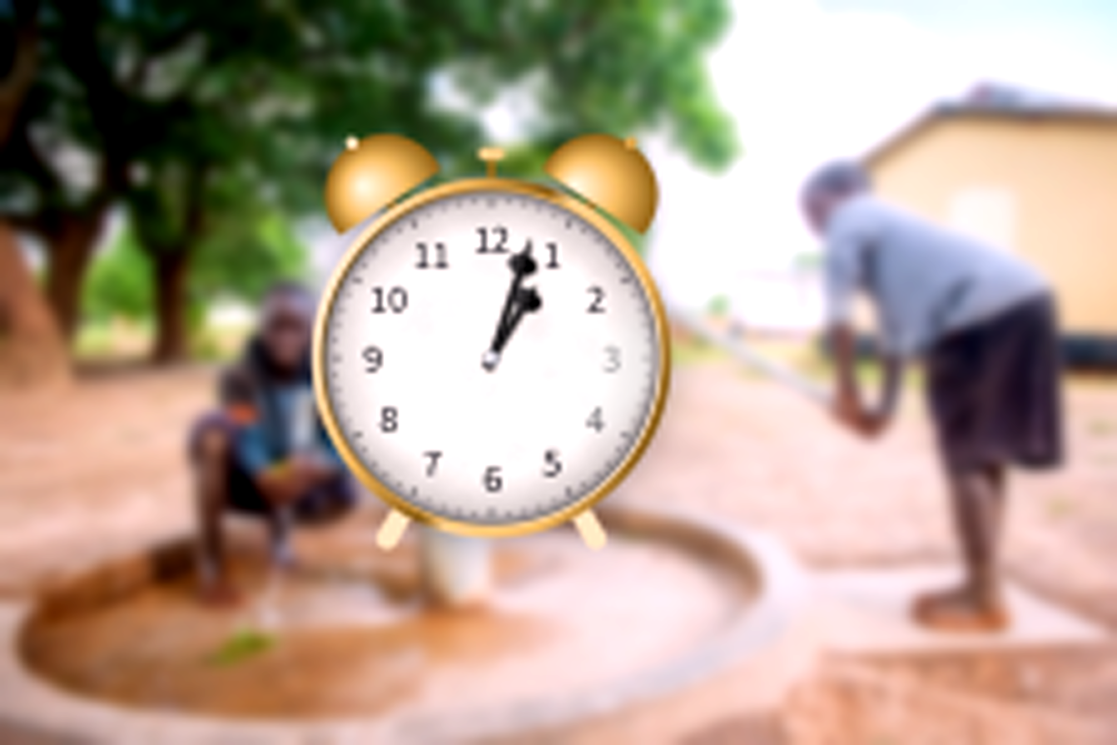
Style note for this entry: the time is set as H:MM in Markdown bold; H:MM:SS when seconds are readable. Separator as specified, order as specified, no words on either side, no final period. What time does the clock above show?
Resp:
**1:03**
